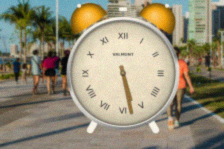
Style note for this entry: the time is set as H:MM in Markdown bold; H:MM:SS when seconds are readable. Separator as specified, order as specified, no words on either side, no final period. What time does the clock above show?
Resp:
**5:28**
